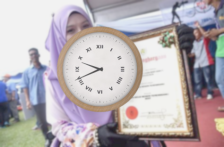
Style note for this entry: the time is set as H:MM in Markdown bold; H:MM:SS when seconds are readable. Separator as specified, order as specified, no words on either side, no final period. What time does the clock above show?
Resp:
**9:41**
